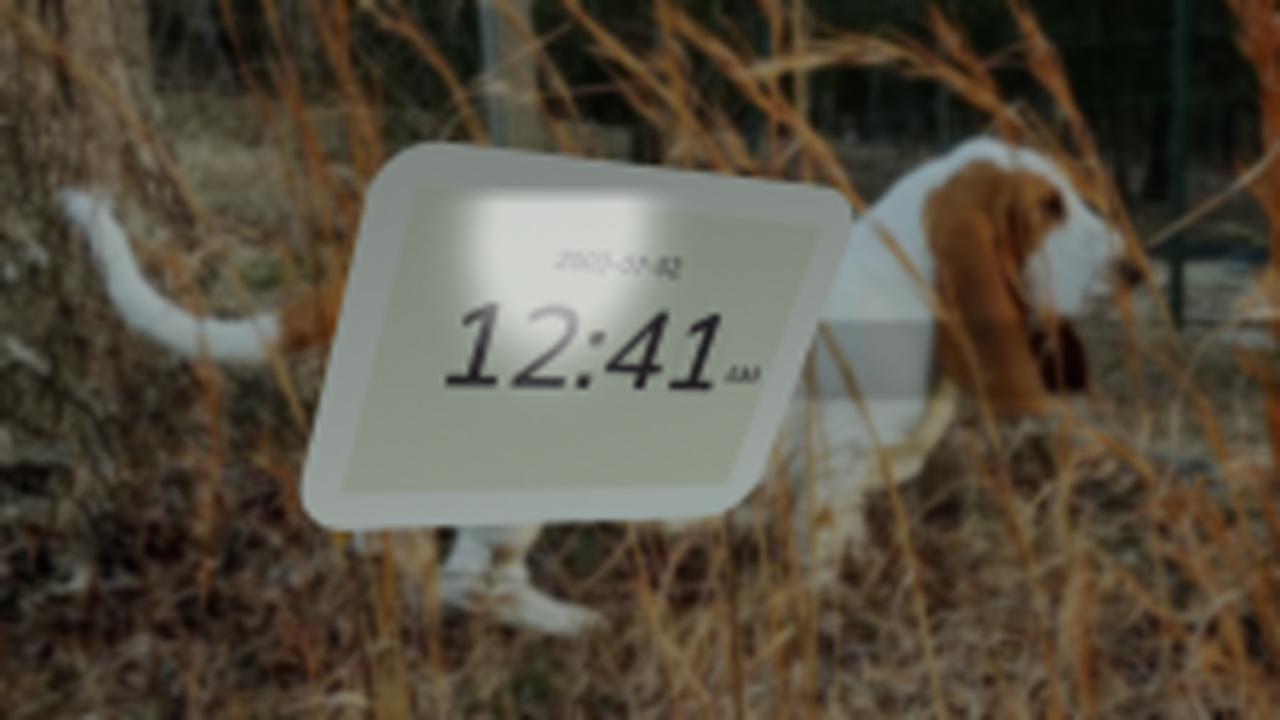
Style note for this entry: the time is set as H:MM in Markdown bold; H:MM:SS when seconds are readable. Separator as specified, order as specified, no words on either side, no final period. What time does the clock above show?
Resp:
**12:41**
